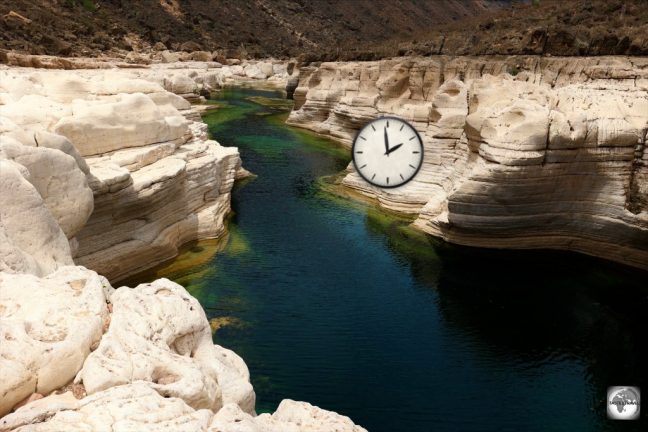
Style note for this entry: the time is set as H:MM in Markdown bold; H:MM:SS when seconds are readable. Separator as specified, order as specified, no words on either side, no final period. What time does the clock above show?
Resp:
**1:59**
